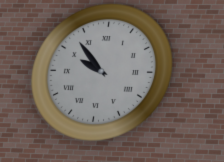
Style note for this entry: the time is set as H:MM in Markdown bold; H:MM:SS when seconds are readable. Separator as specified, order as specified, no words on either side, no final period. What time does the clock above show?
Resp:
**9:53**
